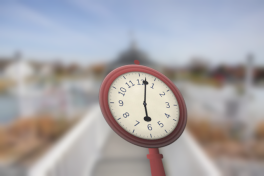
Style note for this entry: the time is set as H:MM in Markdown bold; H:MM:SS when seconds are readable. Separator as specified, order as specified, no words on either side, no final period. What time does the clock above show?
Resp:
**6:02**
